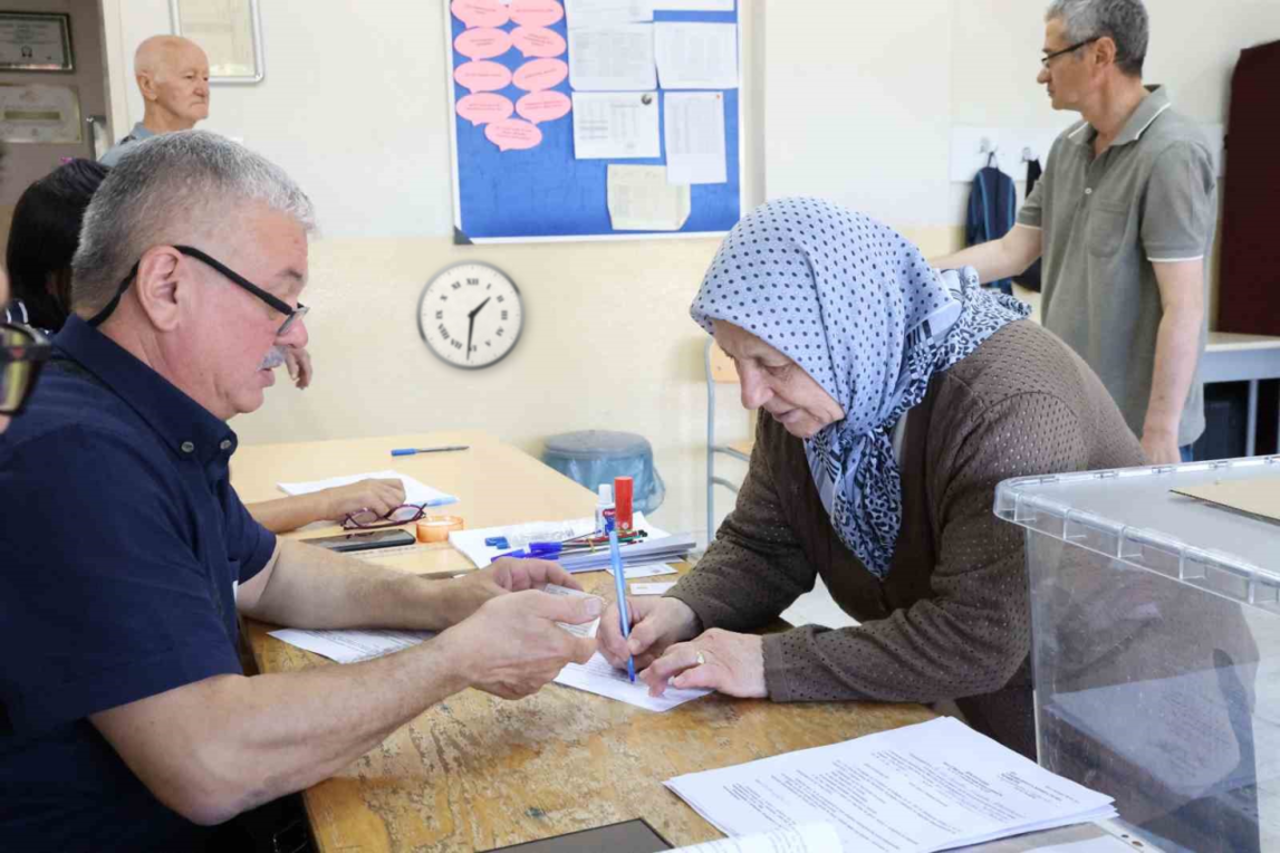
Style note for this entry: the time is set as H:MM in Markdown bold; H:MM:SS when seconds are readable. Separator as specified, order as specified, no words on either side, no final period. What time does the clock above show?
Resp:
**1:31**
